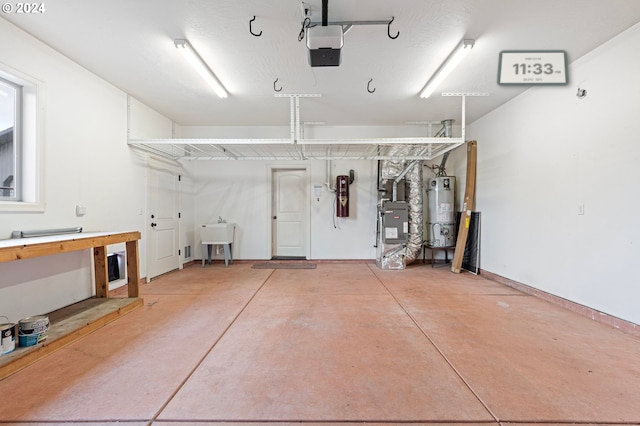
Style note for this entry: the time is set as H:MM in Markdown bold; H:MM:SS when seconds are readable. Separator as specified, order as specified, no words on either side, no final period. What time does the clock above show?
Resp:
**11:33**
